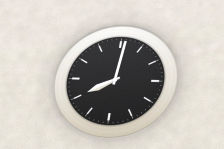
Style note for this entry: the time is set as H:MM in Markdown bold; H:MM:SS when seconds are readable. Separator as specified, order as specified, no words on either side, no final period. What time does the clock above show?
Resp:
**8:01**
